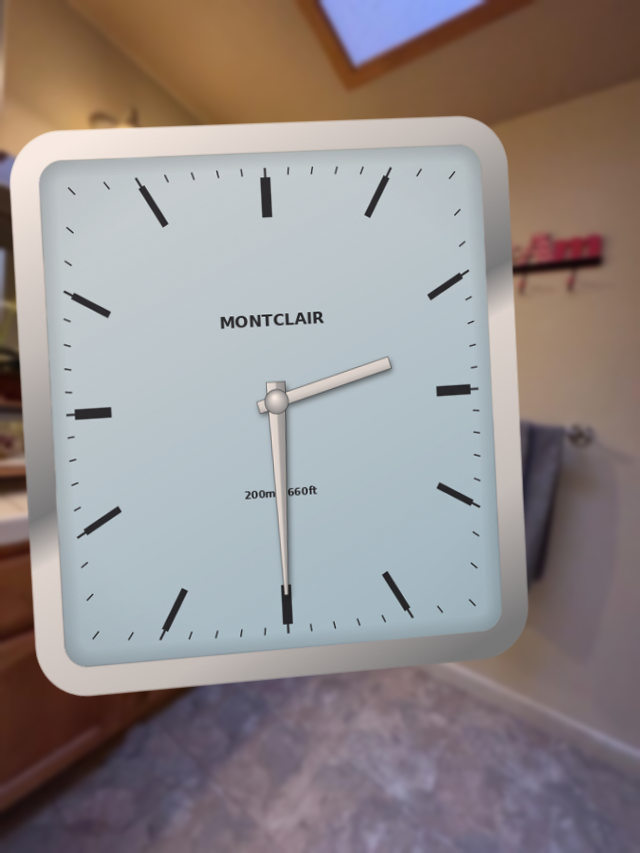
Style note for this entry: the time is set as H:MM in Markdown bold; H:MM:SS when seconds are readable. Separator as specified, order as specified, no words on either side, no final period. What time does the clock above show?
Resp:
**2:30**
